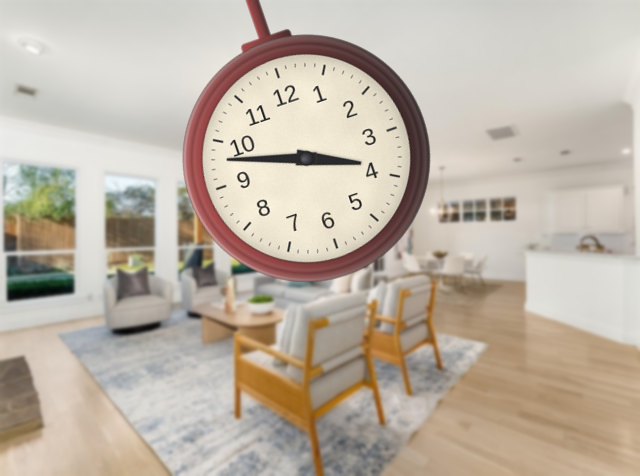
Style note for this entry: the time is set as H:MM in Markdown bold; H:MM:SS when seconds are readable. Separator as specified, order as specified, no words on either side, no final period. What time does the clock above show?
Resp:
**3:48**
